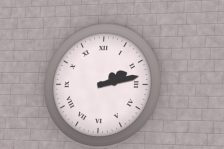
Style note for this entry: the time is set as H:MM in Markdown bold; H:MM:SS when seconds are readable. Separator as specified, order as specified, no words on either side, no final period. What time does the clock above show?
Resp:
**2:13**
